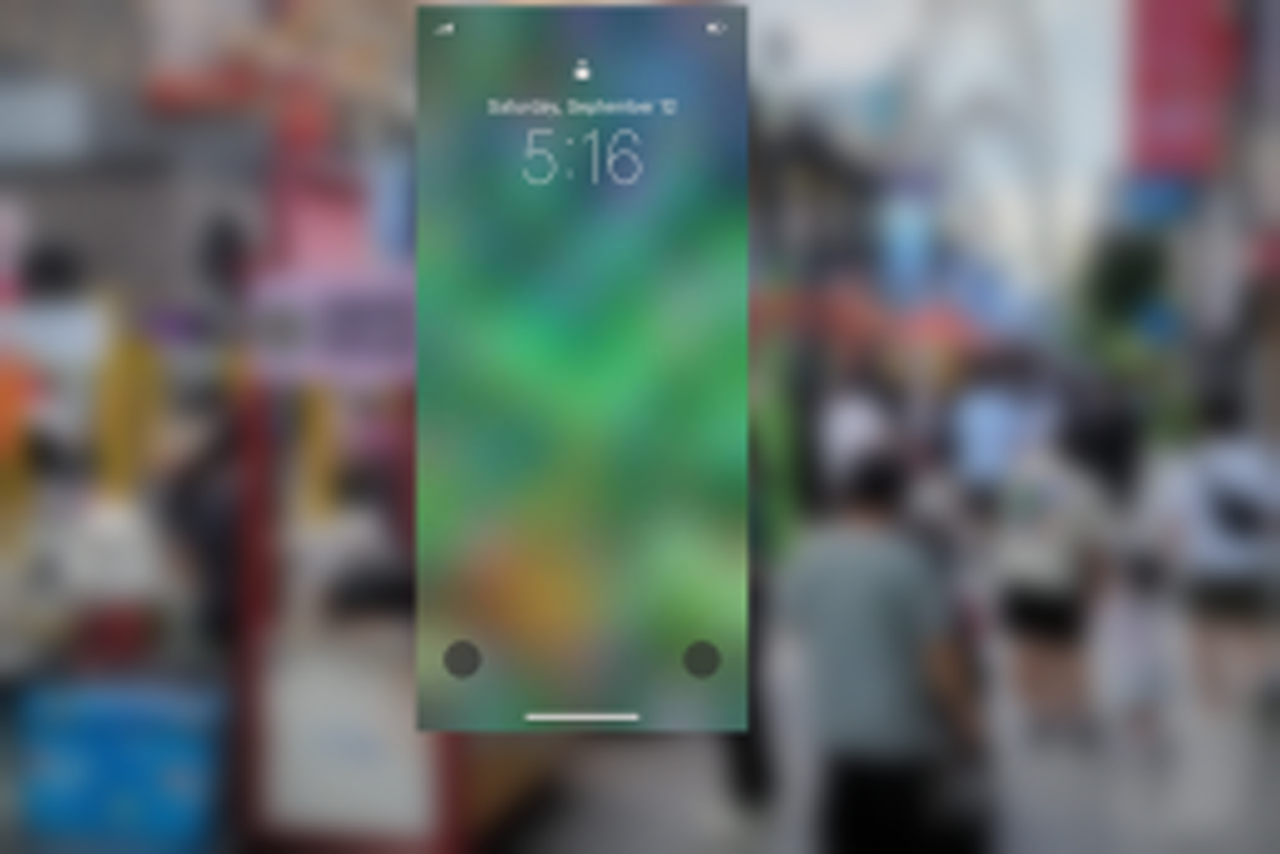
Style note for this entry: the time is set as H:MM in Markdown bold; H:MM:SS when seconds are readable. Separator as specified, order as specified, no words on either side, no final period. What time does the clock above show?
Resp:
**5:16**
